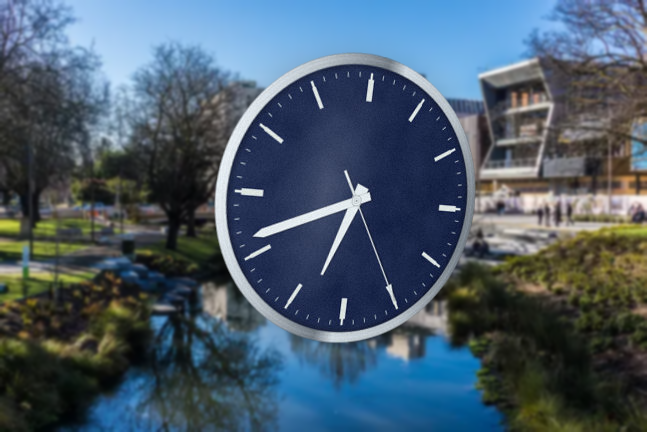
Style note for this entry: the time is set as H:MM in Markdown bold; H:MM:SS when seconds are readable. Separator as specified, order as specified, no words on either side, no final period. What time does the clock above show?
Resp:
**6:41:25**
